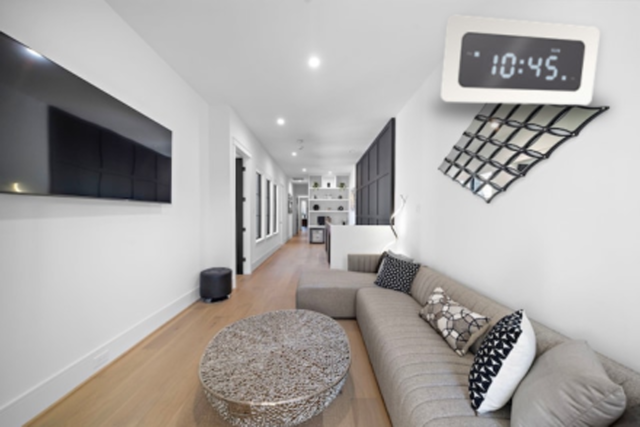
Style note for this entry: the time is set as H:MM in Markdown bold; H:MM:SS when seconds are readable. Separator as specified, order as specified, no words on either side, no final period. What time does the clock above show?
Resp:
**10:45**
